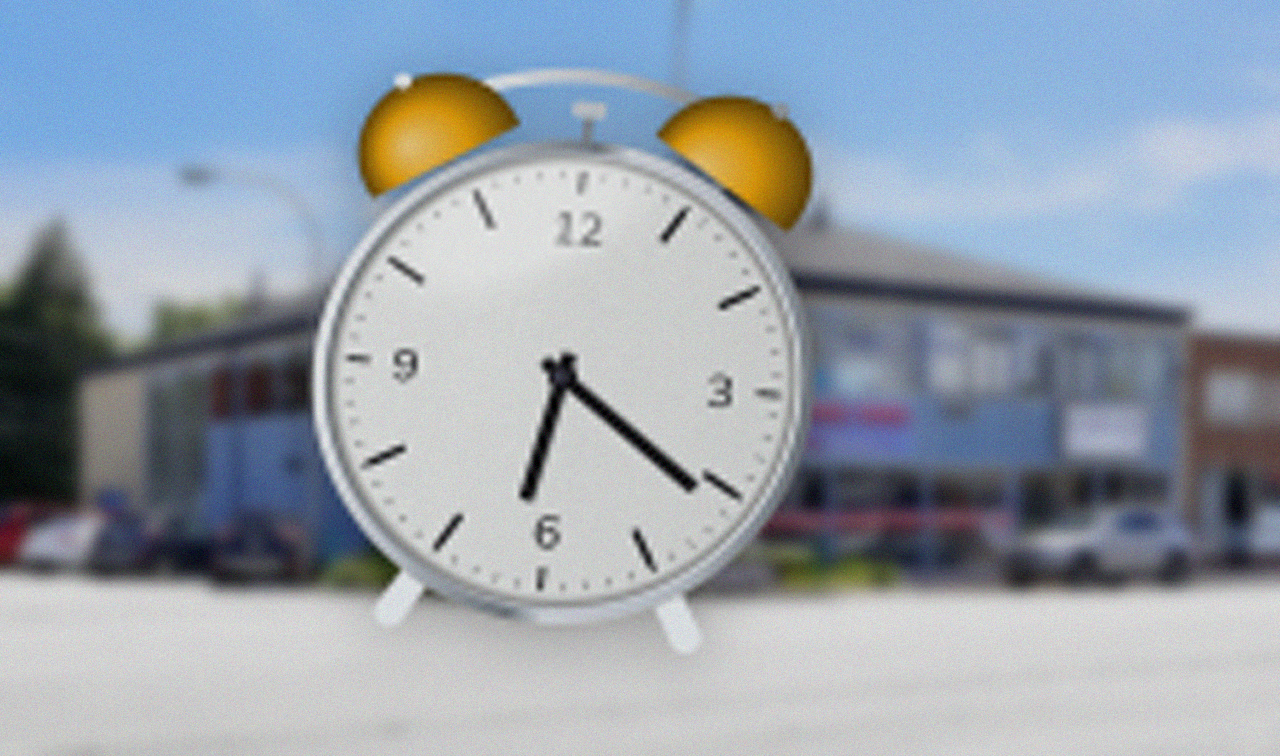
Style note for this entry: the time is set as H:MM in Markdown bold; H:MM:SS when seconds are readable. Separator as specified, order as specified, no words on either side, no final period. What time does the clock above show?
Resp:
**6:21**
